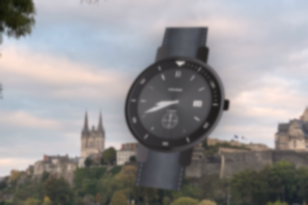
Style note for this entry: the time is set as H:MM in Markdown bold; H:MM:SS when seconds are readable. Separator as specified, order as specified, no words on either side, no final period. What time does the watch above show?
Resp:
**8:41**
